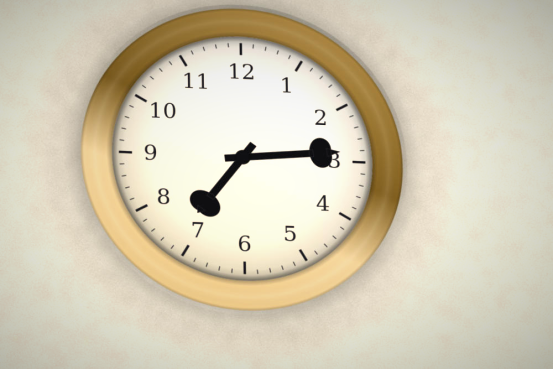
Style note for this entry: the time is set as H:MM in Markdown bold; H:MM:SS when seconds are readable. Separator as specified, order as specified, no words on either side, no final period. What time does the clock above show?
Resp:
**7:14**
